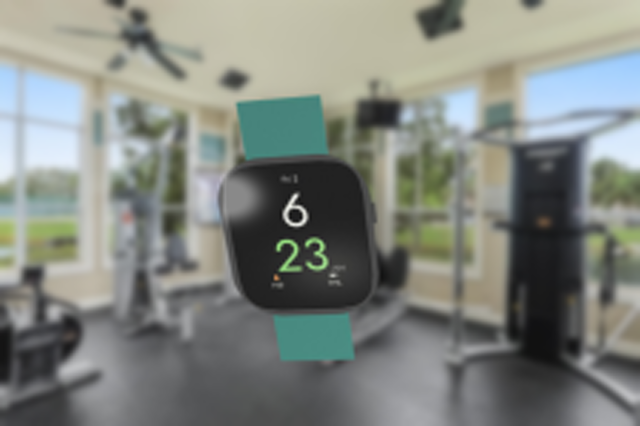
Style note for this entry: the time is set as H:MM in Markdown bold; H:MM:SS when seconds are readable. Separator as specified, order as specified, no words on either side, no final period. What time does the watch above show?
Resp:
**6:23**
